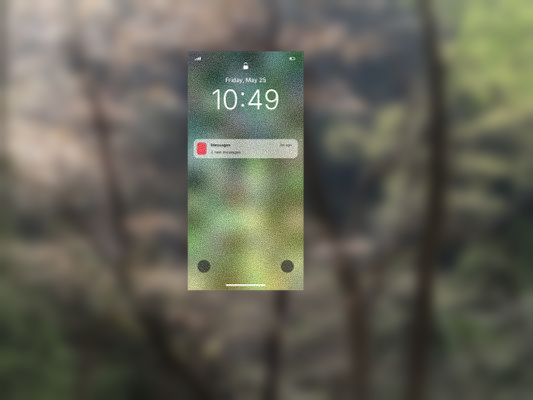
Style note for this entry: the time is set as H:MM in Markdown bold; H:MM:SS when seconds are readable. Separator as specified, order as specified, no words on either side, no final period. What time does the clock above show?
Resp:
**10:49**
